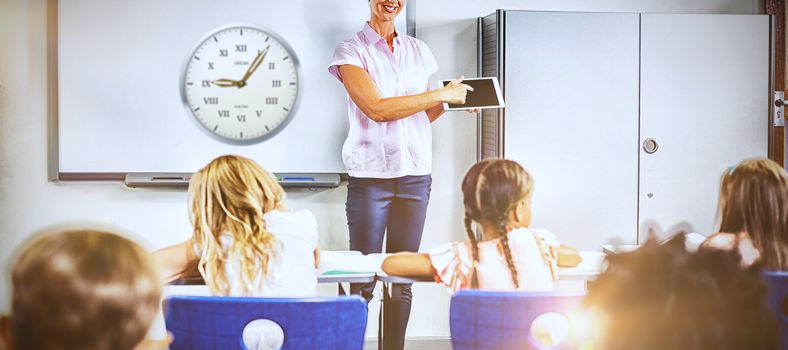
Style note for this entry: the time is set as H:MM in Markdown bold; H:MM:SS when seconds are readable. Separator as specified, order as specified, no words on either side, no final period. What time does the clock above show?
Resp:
**9:06**
